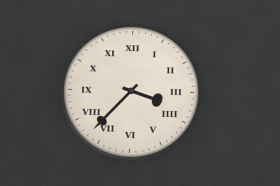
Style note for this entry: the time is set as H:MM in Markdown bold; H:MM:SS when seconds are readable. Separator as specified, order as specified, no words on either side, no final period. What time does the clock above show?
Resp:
**3:37**
